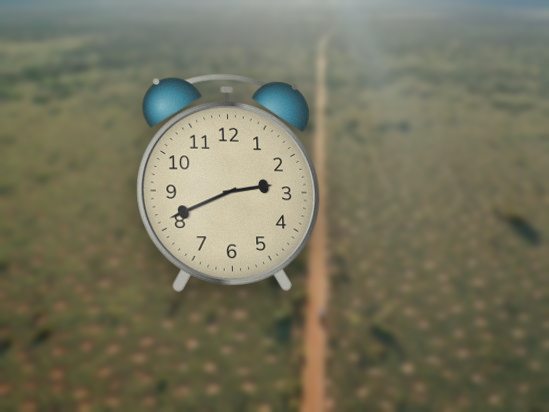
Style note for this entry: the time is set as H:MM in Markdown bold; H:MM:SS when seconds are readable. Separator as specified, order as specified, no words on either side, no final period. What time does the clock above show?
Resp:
**2:41**
